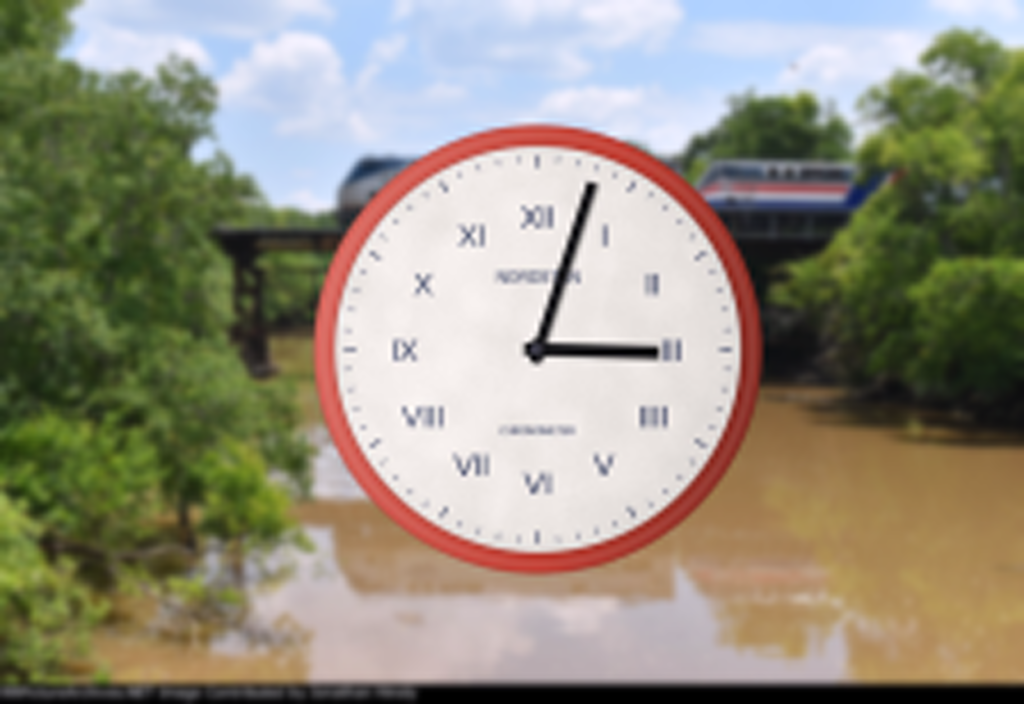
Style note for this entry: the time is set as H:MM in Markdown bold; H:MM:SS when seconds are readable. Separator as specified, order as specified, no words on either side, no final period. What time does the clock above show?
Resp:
**3:03**
